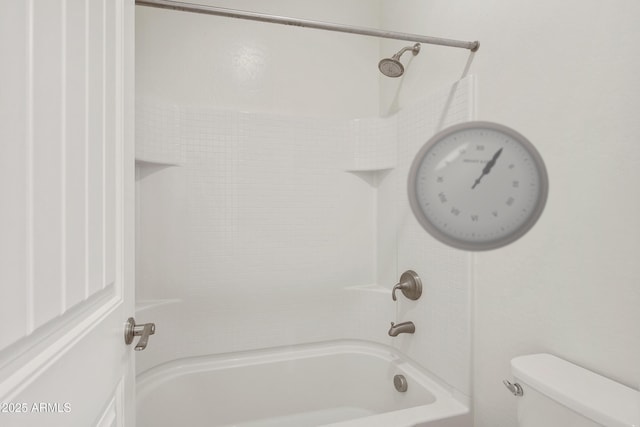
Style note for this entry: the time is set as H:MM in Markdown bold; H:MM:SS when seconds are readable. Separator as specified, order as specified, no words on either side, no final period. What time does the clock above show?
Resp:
**1:05**
